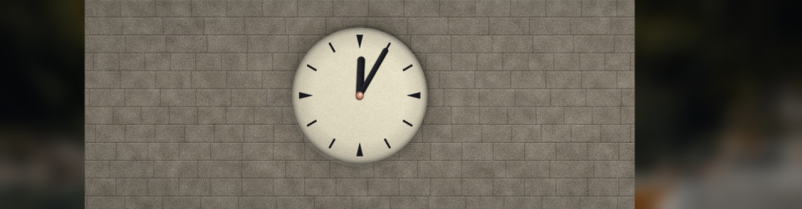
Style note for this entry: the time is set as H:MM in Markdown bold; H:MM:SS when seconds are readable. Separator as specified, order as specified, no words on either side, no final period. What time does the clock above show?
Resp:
**12:05**
